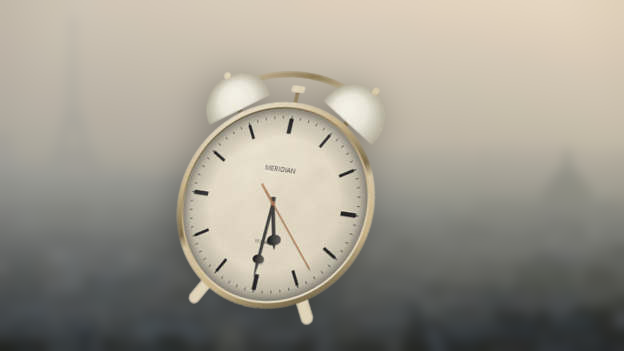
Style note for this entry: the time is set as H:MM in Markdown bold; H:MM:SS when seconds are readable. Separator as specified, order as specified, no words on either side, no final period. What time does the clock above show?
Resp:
**5:30:23**
